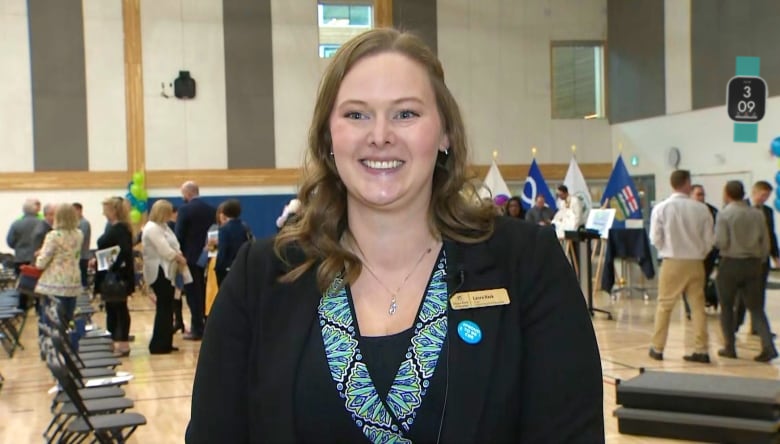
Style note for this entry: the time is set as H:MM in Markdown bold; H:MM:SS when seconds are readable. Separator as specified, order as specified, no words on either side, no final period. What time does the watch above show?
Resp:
**3:09**
